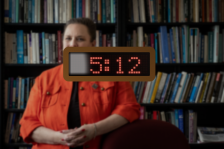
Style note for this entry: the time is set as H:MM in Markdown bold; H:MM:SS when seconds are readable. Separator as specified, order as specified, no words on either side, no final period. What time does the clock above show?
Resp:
**5:12**
